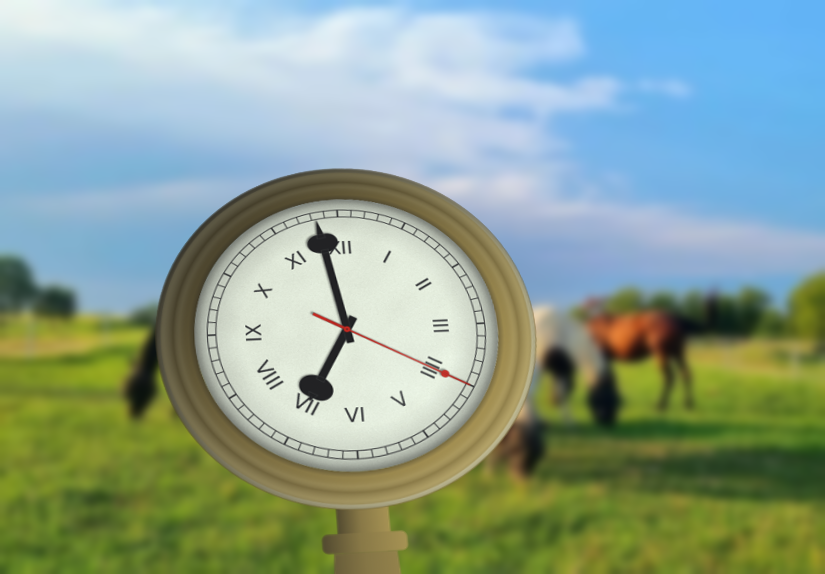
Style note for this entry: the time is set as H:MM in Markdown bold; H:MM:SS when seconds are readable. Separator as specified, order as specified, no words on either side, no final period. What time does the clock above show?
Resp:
**6:58:20**
